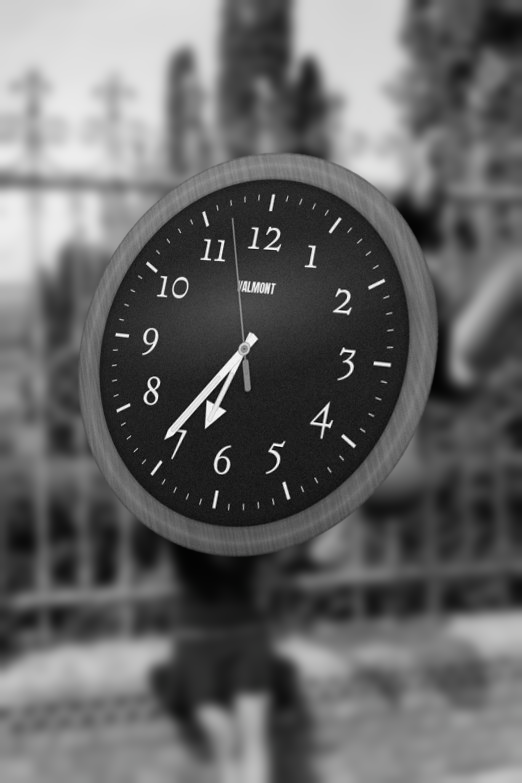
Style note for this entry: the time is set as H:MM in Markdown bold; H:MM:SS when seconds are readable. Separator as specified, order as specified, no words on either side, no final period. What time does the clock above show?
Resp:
**6:35:57**
